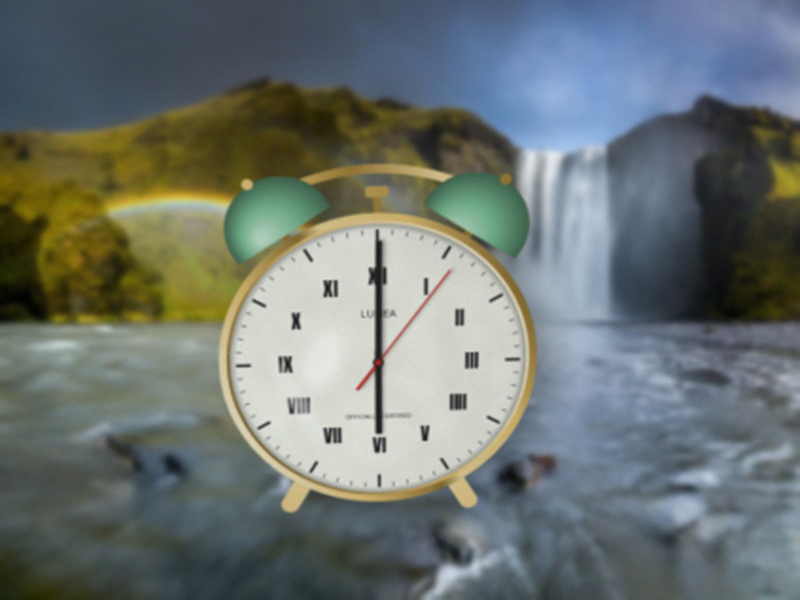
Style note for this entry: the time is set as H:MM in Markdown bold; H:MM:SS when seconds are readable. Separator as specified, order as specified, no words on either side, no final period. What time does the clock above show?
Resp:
**6:00:06**
